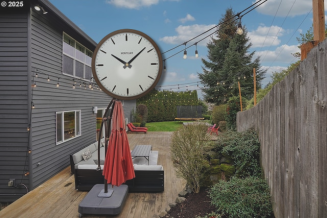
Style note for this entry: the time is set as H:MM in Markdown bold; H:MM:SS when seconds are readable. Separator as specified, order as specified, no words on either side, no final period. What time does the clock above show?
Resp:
**10:08**
